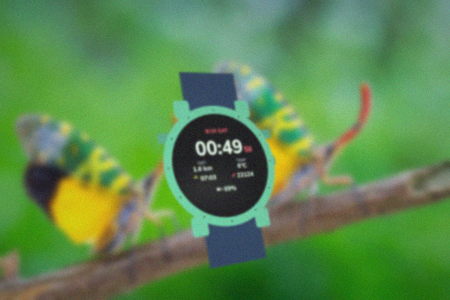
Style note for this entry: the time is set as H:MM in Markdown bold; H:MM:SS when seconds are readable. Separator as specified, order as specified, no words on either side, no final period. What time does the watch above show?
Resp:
**0:49**
